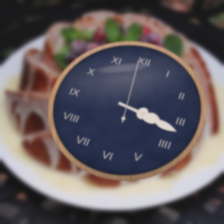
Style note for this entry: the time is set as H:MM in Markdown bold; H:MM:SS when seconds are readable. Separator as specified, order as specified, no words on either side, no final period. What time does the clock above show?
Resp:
**3:16:59**
